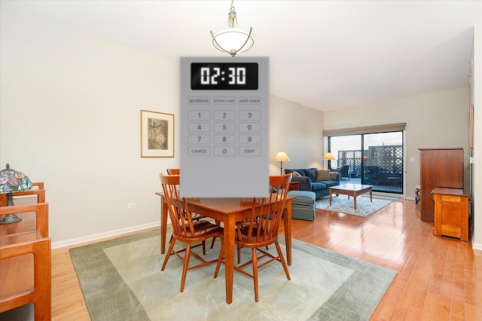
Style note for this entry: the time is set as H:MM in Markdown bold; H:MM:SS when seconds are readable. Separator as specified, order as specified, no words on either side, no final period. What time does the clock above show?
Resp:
**2:30**
